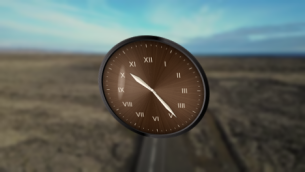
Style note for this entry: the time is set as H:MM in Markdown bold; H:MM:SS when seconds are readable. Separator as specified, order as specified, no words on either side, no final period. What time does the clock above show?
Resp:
**10:24**
